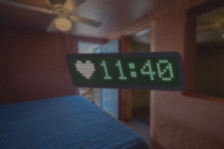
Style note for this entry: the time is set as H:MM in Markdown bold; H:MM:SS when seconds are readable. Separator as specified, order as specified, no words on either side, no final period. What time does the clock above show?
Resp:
**11:40**
